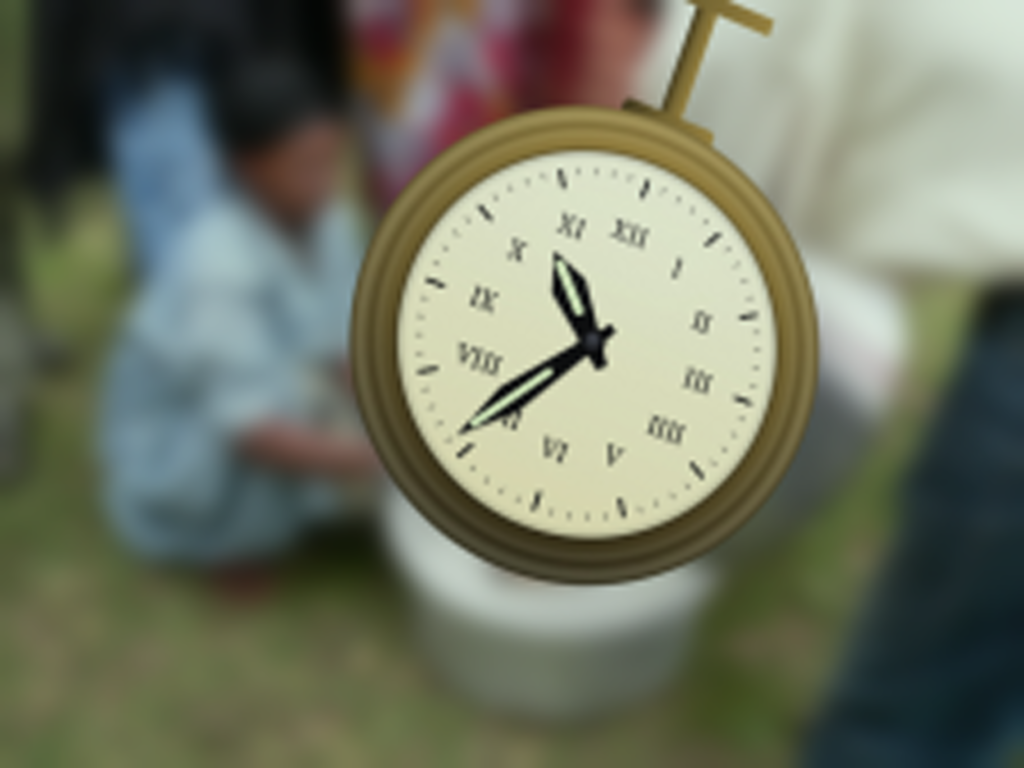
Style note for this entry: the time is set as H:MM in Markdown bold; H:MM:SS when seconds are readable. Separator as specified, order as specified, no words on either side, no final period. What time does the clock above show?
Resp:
**10:36**
